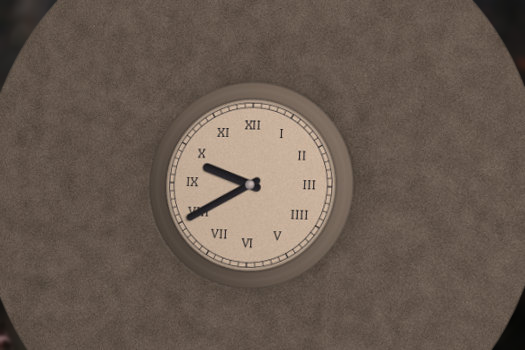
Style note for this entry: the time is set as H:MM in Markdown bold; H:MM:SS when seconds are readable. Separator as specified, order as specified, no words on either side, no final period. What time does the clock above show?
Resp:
**9:40**
